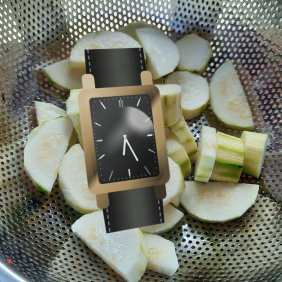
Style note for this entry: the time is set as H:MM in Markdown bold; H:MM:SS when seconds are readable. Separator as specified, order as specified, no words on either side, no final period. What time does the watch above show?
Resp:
**6:26**
